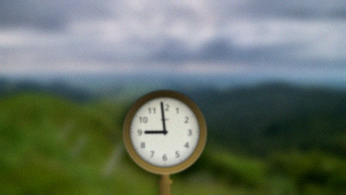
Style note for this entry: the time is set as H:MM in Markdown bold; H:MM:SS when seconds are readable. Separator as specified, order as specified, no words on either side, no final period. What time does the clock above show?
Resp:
**8:59**
